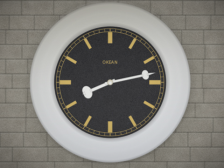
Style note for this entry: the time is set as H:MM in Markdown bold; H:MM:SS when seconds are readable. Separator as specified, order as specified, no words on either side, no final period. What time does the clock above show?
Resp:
**8:13**
